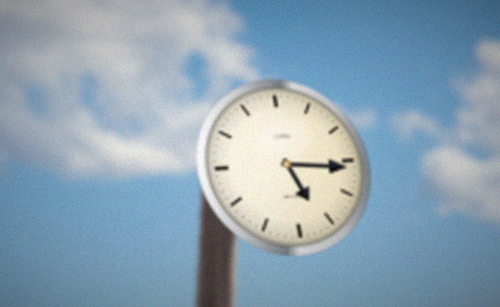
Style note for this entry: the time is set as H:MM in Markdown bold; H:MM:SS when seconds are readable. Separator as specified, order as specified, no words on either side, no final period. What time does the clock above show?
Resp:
**5:16**
